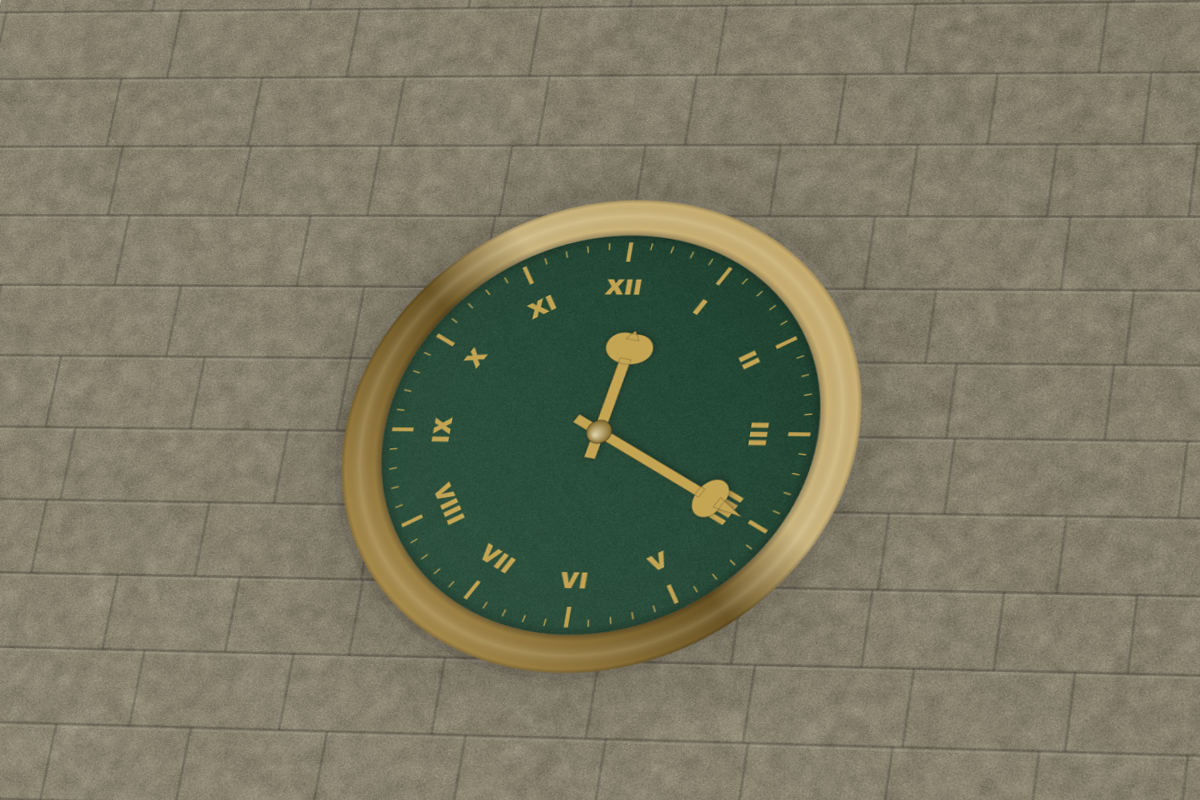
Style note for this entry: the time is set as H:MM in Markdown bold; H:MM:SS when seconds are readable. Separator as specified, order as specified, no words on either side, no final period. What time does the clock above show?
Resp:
**12:20**
